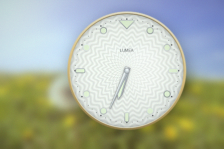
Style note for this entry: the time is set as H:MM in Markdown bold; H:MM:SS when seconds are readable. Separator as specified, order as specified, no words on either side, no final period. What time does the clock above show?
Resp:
**6:34**
